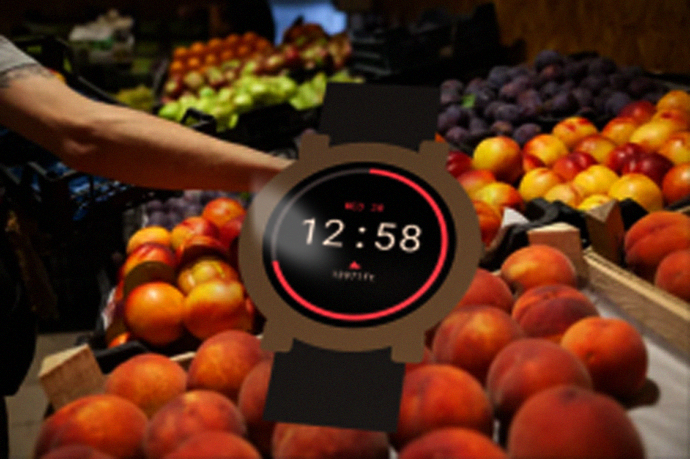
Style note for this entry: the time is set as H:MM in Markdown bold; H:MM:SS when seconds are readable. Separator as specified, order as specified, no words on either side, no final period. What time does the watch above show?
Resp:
**12:58**
